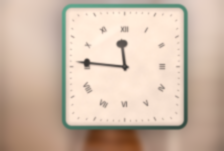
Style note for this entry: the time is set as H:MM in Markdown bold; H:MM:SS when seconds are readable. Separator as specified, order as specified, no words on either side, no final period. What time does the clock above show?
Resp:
**11:46**
